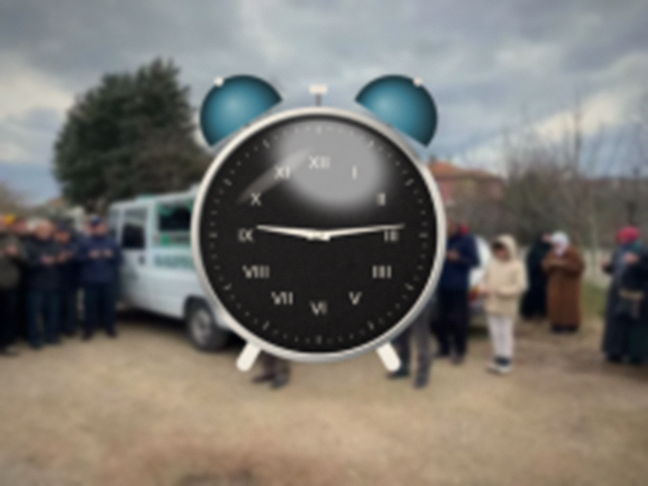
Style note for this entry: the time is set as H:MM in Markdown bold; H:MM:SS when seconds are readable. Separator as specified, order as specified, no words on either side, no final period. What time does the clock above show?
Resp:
**9:14**
